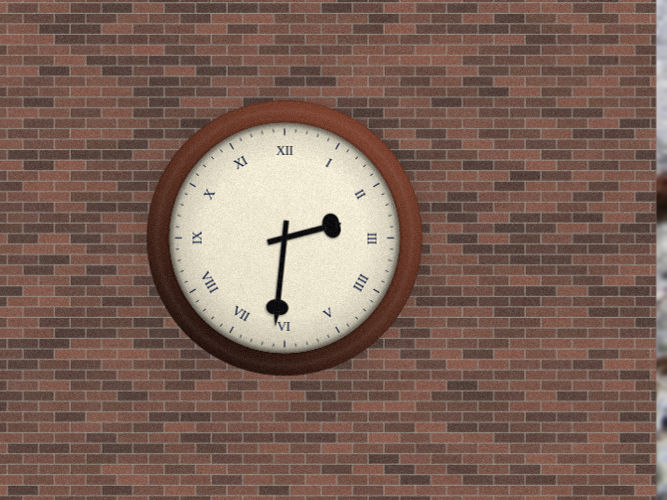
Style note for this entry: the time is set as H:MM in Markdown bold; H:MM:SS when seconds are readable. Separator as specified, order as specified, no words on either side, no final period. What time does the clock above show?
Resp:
**2:31**
